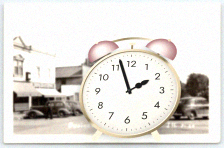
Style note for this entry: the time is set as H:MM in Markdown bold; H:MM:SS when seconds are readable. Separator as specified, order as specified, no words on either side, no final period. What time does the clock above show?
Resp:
**1:57**
